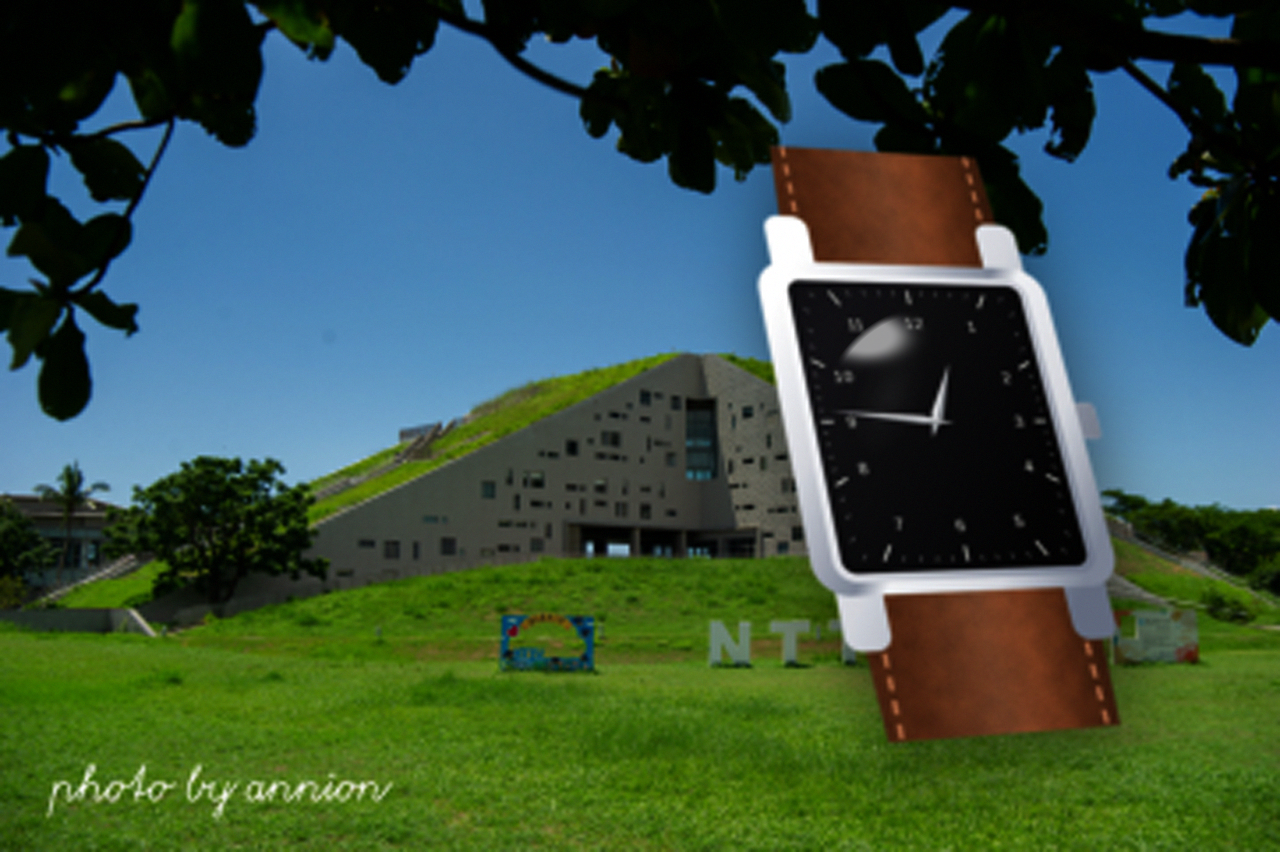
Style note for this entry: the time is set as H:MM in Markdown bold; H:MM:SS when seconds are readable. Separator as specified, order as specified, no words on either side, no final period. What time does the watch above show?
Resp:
**12:46**
